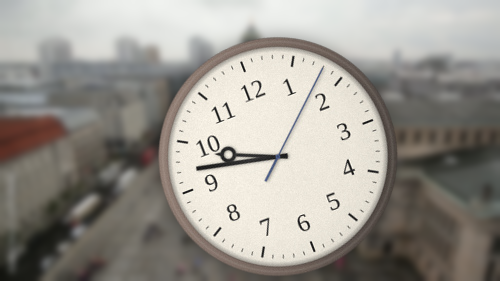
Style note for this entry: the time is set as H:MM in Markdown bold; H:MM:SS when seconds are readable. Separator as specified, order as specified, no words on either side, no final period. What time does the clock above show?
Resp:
**9:47:08**
